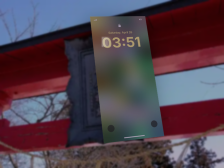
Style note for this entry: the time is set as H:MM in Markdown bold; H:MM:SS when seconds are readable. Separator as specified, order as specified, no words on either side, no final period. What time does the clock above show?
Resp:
**3:51**
